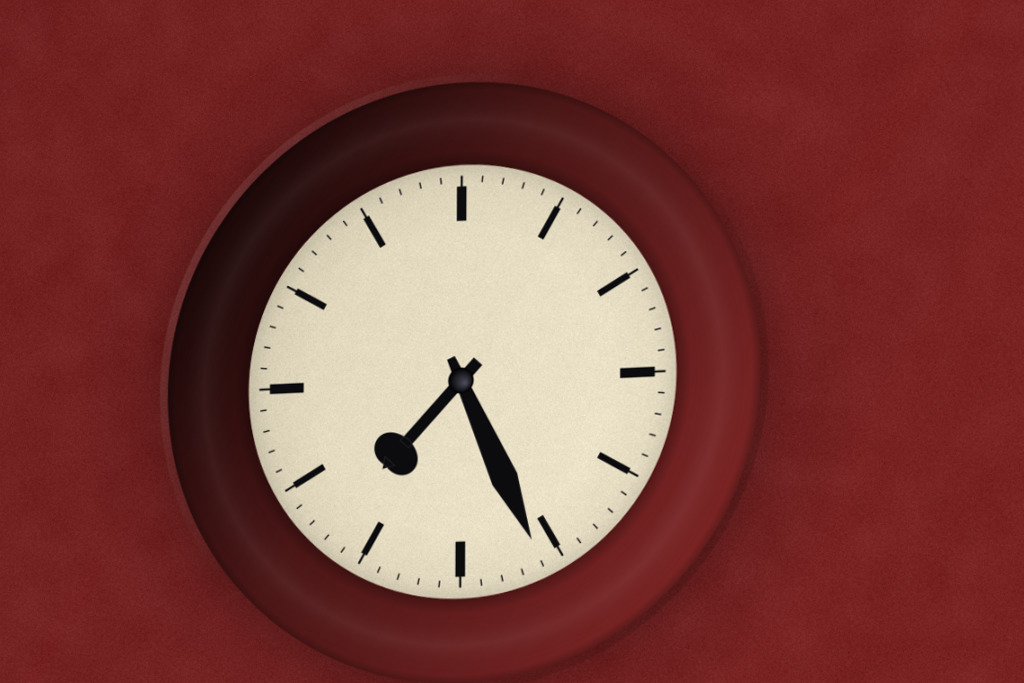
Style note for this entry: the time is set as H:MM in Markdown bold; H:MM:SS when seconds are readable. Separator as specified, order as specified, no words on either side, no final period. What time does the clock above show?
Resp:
**7:26**
